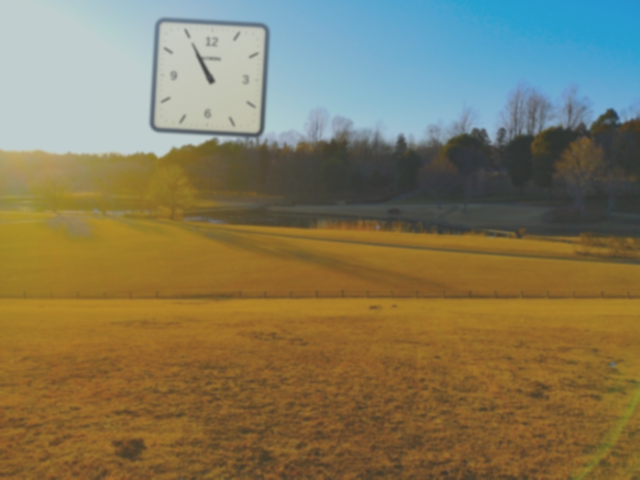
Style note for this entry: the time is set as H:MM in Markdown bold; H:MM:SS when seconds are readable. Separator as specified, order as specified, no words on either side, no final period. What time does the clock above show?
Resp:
**10:55**
